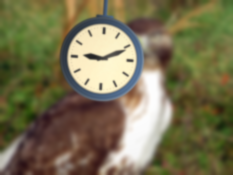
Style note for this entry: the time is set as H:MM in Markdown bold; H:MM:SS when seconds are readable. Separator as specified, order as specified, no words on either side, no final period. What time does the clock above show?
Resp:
**9:11**
